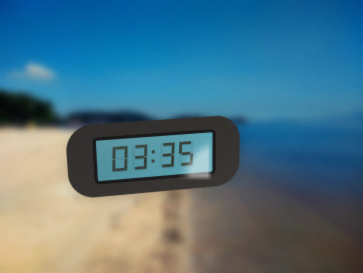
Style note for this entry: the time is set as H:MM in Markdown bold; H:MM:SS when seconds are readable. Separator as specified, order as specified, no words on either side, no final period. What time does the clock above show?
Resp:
**3:35**
